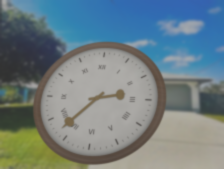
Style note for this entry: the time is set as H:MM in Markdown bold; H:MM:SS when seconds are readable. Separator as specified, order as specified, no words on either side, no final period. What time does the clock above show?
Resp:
**2:37**
